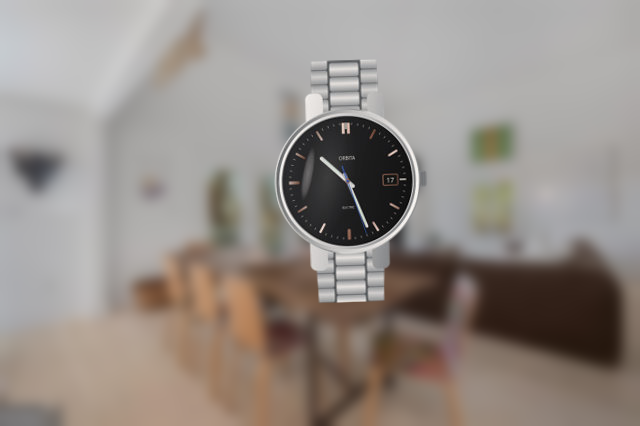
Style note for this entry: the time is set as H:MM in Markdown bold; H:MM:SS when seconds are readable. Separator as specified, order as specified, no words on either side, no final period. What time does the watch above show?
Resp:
**10:26:27**
